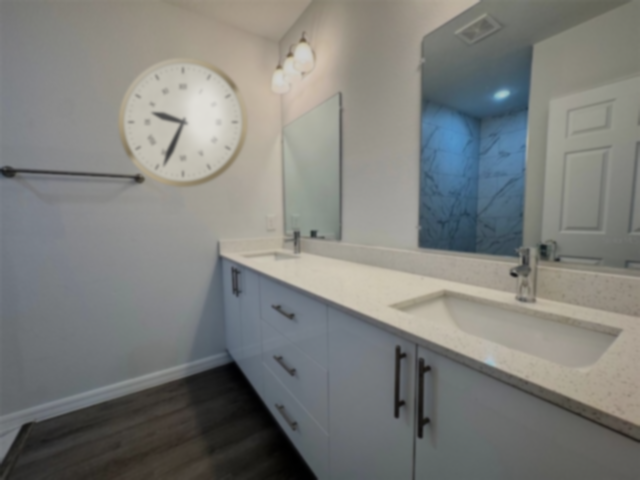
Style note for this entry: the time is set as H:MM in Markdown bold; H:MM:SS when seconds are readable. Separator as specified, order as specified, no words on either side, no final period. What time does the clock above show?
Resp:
**9:34**
